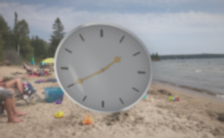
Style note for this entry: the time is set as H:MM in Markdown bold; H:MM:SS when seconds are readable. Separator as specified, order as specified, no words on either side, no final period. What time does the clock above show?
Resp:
**1:40**
